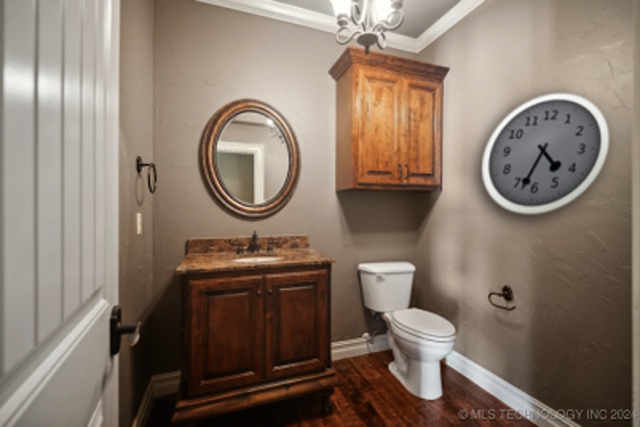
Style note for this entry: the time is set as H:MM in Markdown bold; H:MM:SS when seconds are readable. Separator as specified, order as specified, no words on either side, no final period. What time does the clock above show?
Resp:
**4:33**
